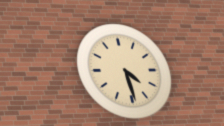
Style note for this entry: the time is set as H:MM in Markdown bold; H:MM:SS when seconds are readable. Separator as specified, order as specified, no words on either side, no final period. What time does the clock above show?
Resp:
**4:29**
